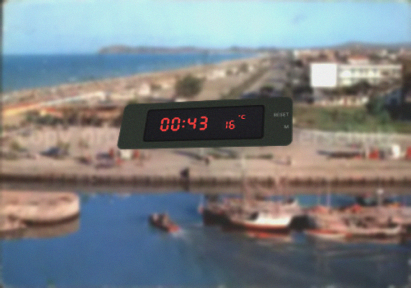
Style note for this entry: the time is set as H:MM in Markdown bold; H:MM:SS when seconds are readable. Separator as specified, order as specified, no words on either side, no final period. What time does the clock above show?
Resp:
**0:43**
